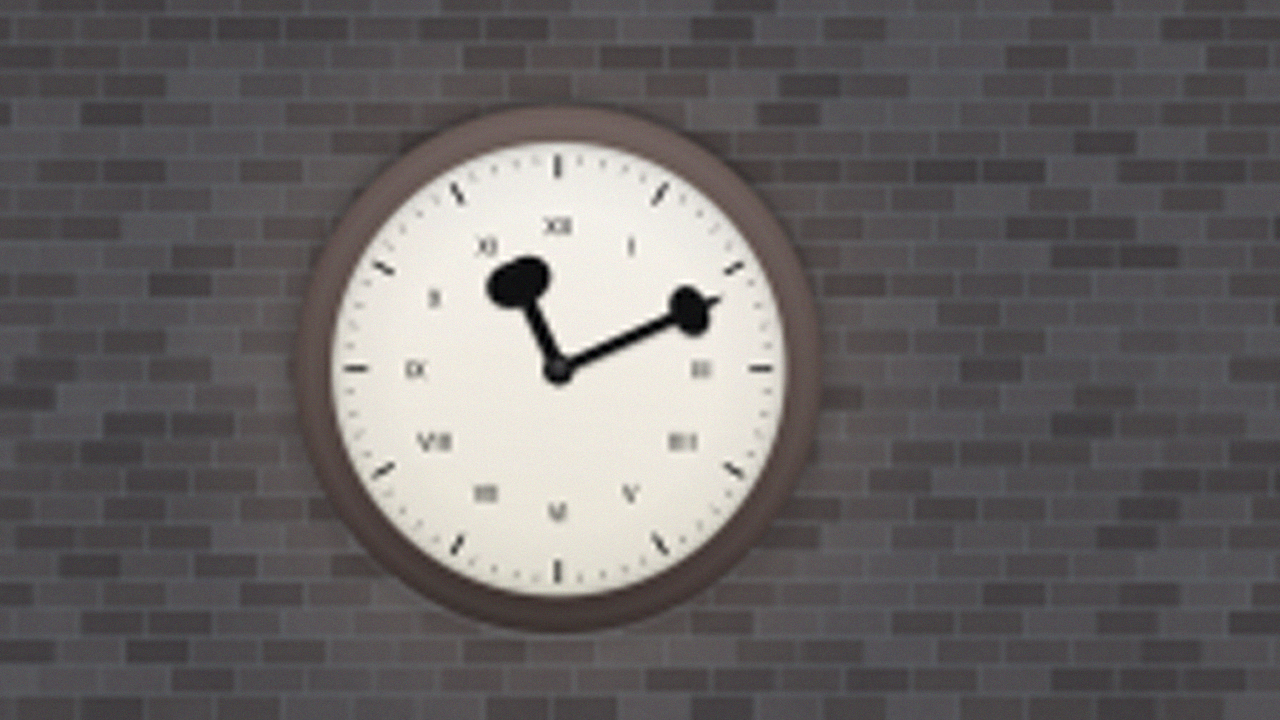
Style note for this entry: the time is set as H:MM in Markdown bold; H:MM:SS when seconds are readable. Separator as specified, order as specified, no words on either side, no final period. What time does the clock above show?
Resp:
**11:11**
